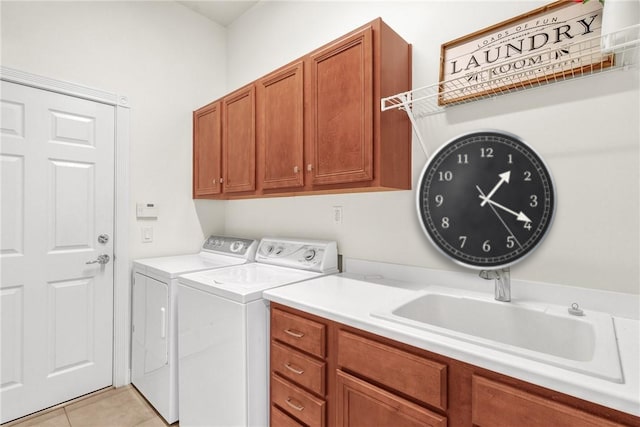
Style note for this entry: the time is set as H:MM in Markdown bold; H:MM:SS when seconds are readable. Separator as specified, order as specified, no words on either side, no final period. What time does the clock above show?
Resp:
**1:19:24**
